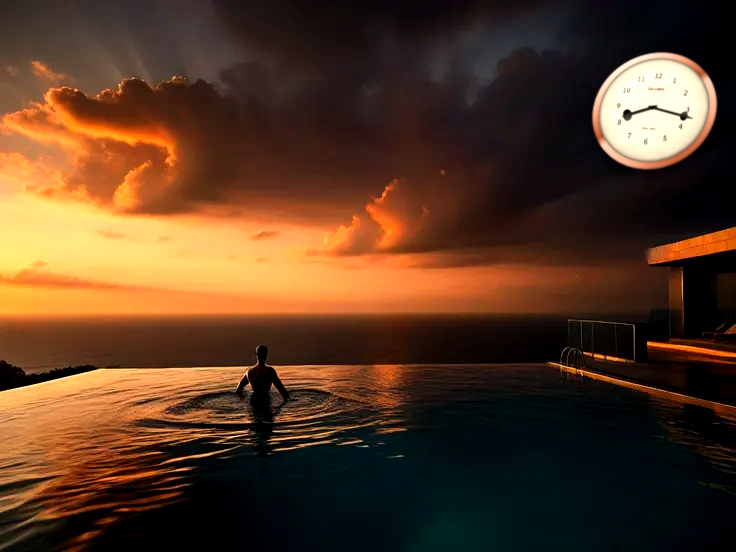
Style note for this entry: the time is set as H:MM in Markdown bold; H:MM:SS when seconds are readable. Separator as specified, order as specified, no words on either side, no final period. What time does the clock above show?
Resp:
**8:17**
